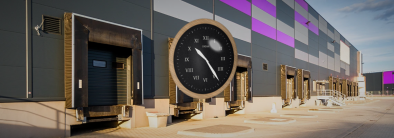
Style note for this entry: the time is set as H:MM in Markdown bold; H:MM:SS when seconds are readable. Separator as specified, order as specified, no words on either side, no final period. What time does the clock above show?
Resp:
**10:24**
